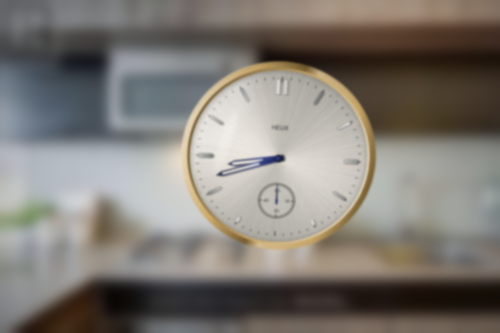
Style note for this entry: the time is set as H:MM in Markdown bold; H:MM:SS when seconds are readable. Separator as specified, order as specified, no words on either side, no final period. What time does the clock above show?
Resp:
**8:42**
